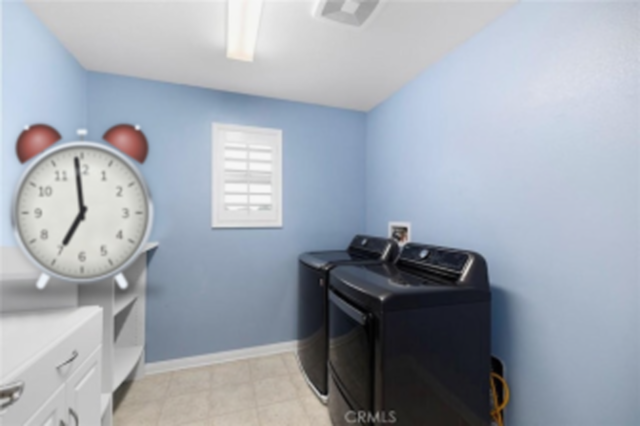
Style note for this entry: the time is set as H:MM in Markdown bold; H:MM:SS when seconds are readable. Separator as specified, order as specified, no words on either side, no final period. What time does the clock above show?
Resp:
**6:59**
